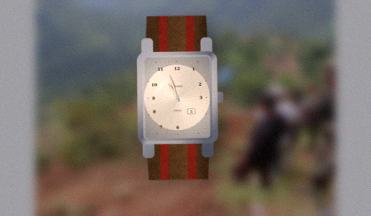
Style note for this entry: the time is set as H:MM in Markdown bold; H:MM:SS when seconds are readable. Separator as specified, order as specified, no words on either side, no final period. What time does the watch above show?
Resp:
**10:57**
